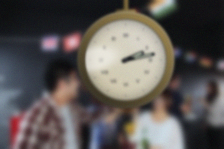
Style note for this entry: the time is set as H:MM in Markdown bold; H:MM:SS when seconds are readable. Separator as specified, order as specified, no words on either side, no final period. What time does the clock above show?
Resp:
**2:13**
